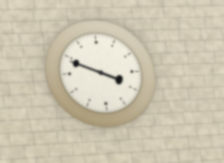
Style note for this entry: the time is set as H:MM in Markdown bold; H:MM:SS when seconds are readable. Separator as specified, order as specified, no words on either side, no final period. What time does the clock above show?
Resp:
**3:49**
